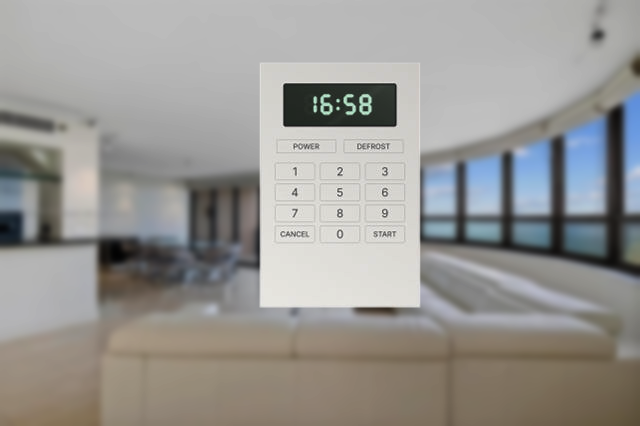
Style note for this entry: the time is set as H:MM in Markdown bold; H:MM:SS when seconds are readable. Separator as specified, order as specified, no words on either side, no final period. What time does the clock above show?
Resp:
**16:58**
